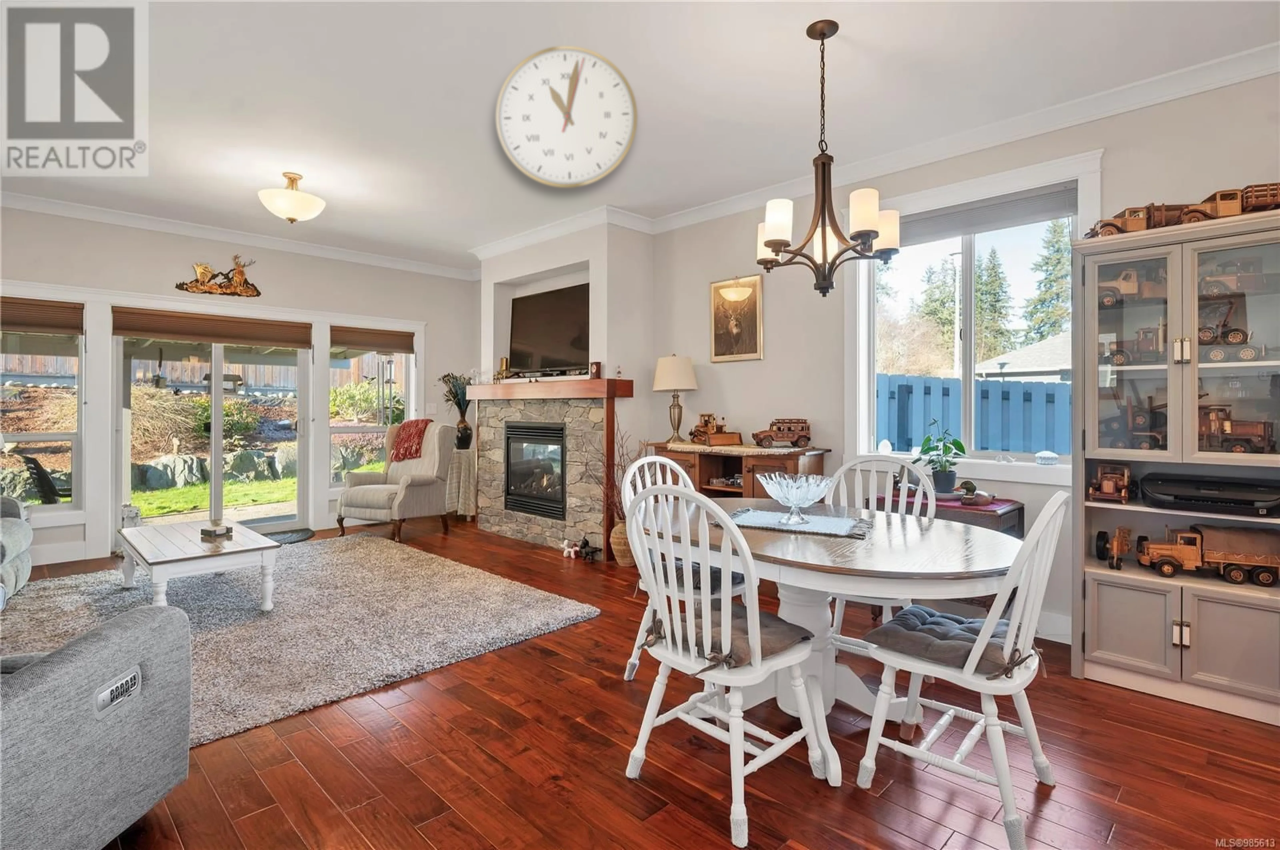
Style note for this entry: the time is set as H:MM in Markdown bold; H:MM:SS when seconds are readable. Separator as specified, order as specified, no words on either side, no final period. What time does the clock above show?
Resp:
**11:02:03**
